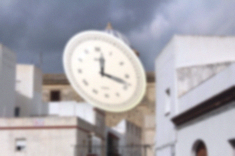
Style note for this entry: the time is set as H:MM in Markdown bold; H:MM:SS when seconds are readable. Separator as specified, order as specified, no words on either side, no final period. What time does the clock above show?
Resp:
**12:18**
